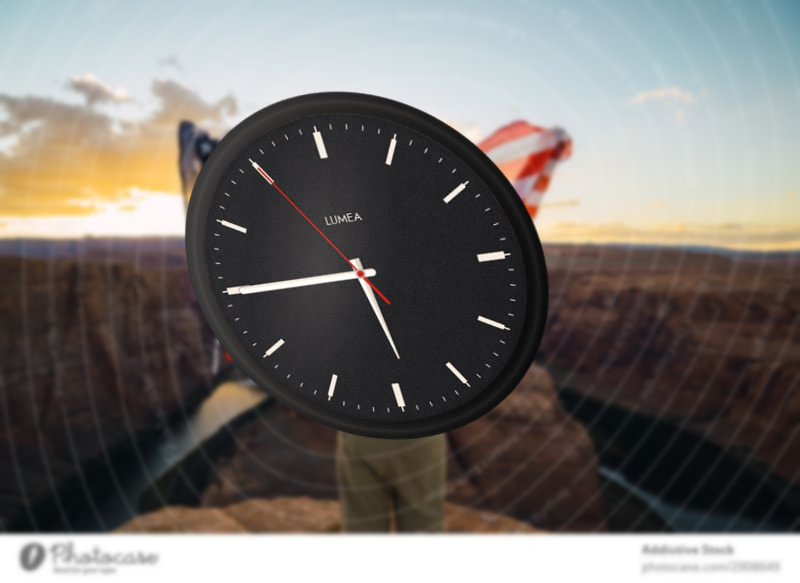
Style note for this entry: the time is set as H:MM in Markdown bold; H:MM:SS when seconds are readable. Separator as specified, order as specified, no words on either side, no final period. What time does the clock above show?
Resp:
**5:44:55**
